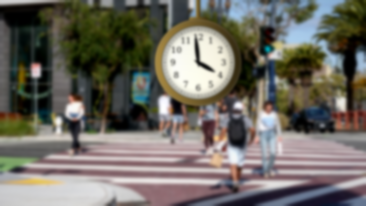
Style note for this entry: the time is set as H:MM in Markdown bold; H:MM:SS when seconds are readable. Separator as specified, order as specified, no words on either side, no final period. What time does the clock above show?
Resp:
**3:59**
